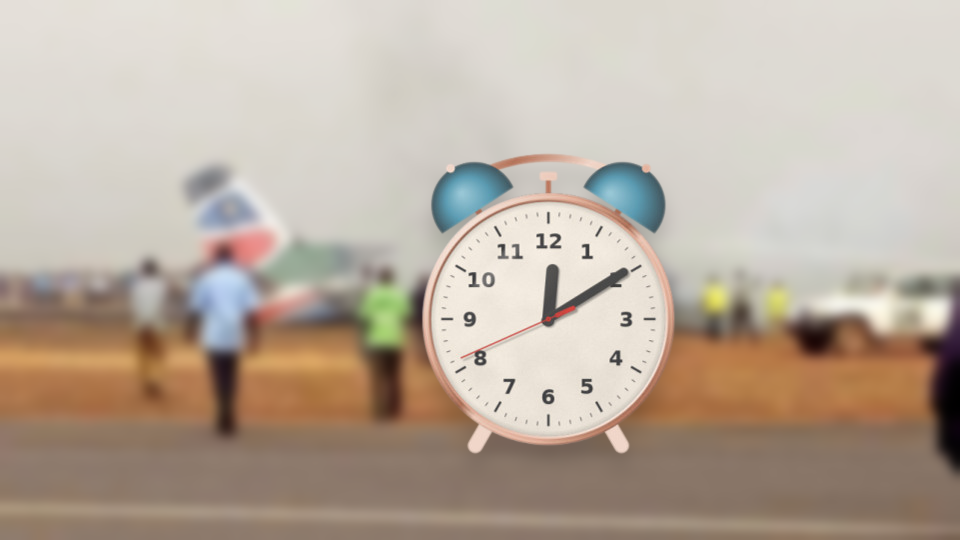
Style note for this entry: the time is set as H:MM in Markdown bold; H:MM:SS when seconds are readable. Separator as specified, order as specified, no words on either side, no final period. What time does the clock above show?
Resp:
**12:09:41**
